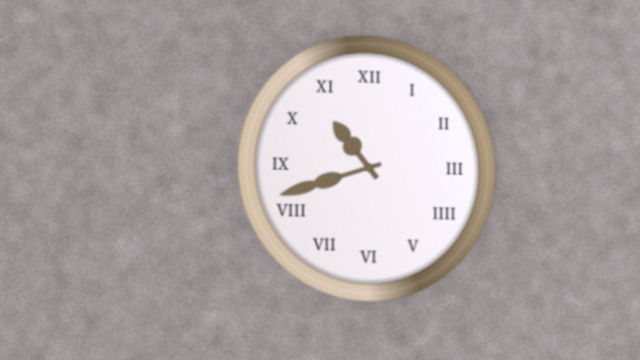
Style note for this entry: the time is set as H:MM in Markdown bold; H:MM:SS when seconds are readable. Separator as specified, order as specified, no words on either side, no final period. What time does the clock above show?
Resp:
**10:42**
